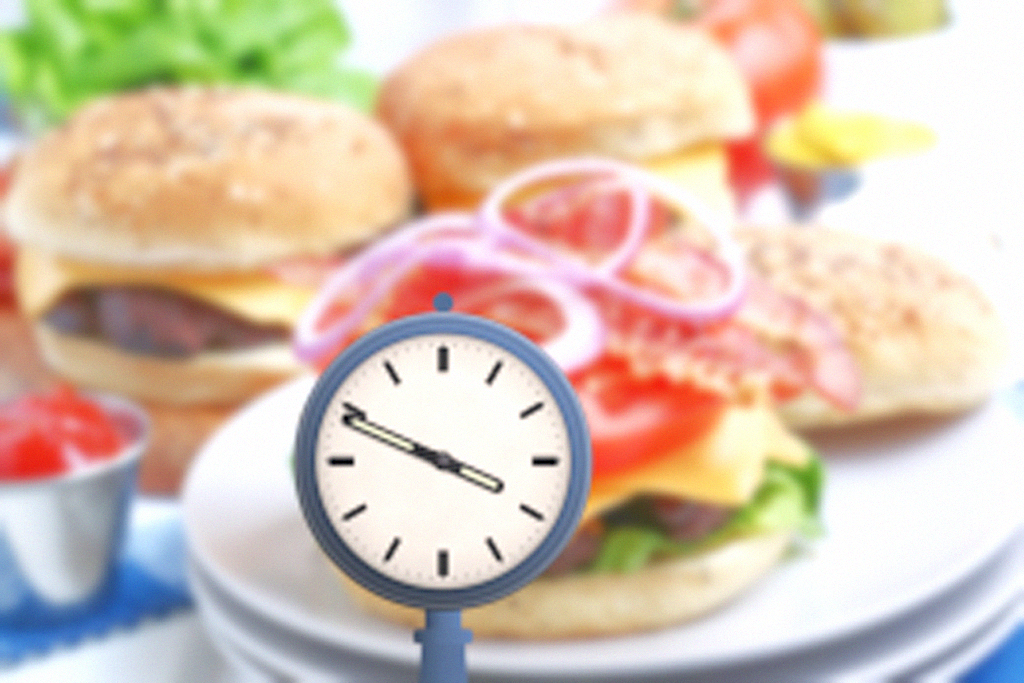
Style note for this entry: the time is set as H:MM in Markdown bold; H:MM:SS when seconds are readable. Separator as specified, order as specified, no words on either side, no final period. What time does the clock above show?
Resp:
**3:49**
